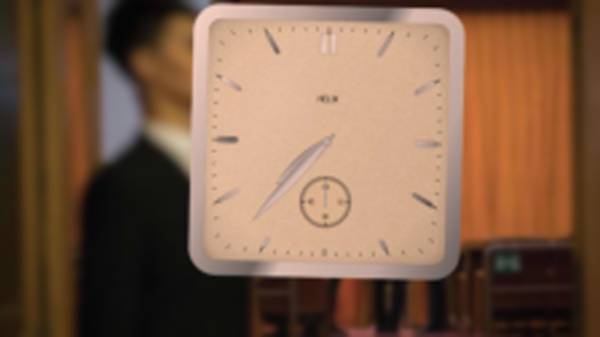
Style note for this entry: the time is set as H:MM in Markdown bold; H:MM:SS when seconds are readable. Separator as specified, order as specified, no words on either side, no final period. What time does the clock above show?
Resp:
**7:37**
